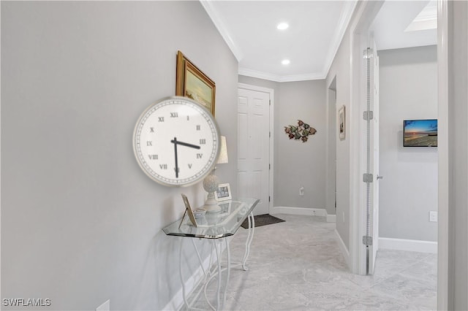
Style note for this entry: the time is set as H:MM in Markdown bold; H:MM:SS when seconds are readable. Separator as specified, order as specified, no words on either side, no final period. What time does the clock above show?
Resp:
**3:30**
